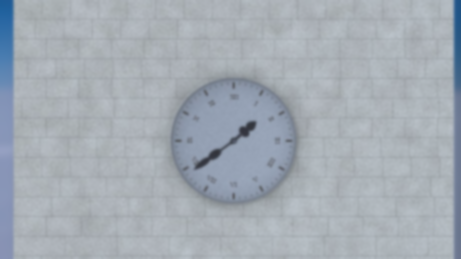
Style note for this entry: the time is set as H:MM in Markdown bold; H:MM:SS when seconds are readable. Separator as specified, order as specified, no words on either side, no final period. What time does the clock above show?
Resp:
**1:39**
